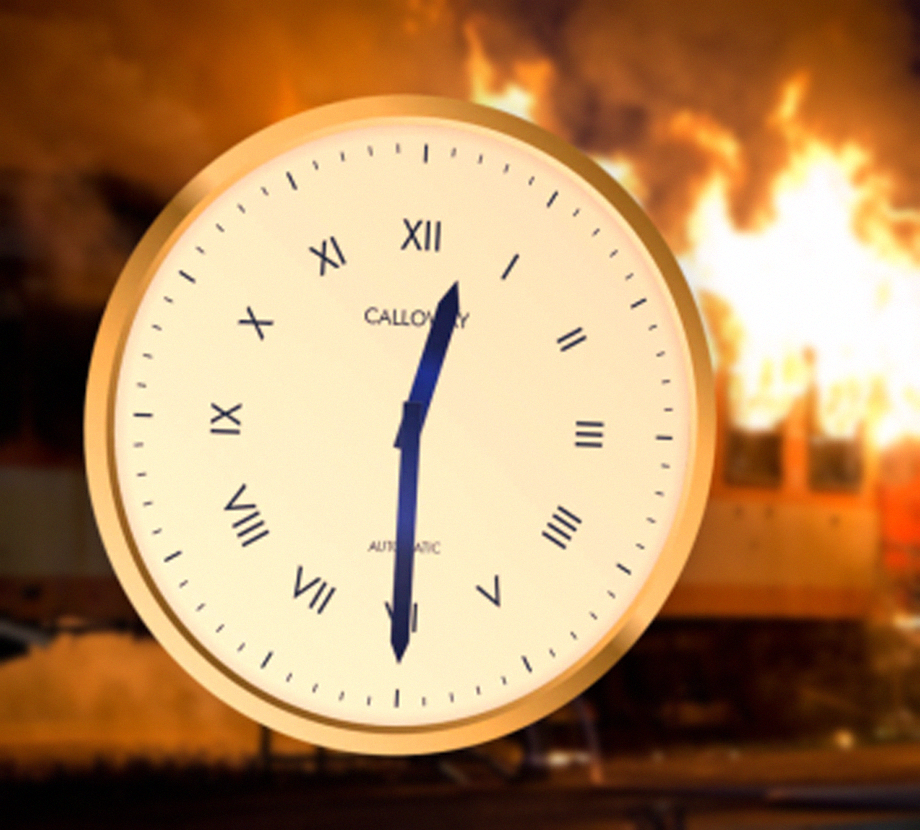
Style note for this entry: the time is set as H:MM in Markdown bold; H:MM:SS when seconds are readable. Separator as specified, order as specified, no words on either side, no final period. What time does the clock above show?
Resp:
**12:30**
